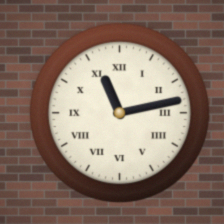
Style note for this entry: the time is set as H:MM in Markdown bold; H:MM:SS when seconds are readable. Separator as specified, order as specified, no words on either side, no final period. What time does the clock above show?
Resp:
**11:13**
